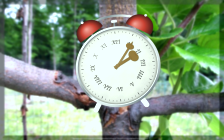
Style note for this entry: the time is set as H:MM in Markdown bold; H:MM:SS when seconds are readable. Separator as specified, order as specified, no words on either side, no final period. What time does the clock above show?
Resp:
**2:06**
